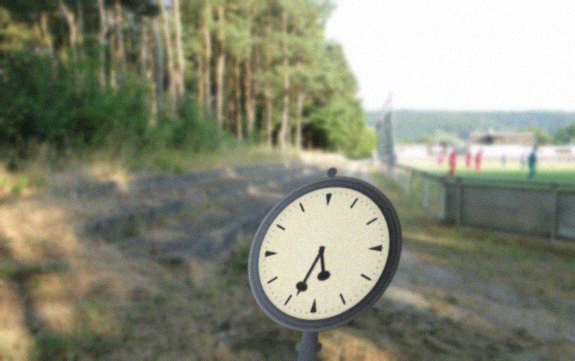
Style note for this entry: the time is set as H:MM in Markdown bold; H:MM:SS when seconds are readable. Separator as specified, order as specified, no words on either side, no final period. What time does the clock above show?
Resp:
**5:34**
